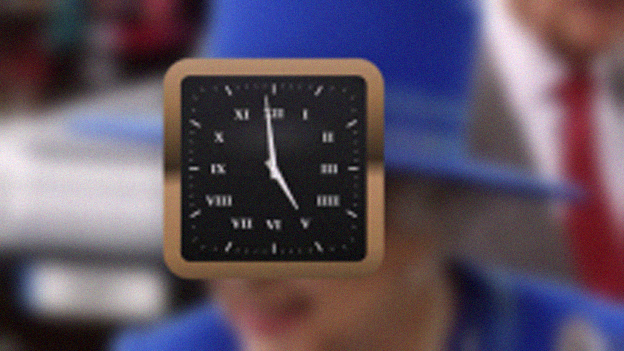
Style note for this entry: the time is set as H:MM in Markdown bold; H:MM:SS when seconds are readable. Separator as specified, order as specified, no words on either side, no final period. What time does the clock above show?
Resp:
**4:59**
